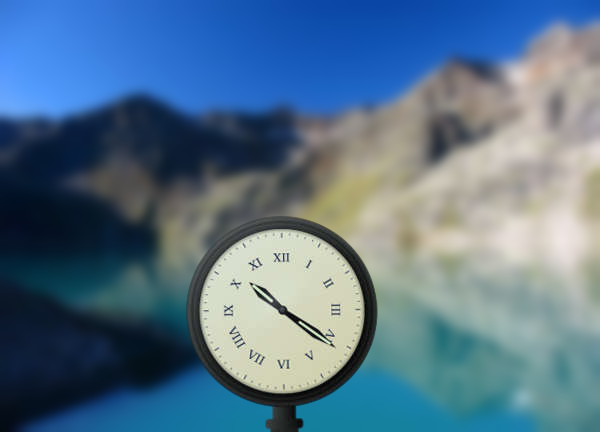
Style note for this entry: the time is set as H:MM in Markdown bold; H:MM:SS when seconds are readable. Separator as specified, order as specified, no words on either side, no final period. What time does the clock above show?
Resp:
**10:21**
